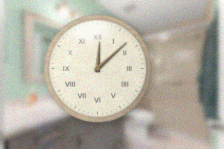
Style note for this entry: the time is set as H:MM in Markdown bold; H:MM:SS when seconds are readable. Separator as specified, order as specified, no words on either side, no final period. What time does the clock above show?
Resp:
**12:08**
